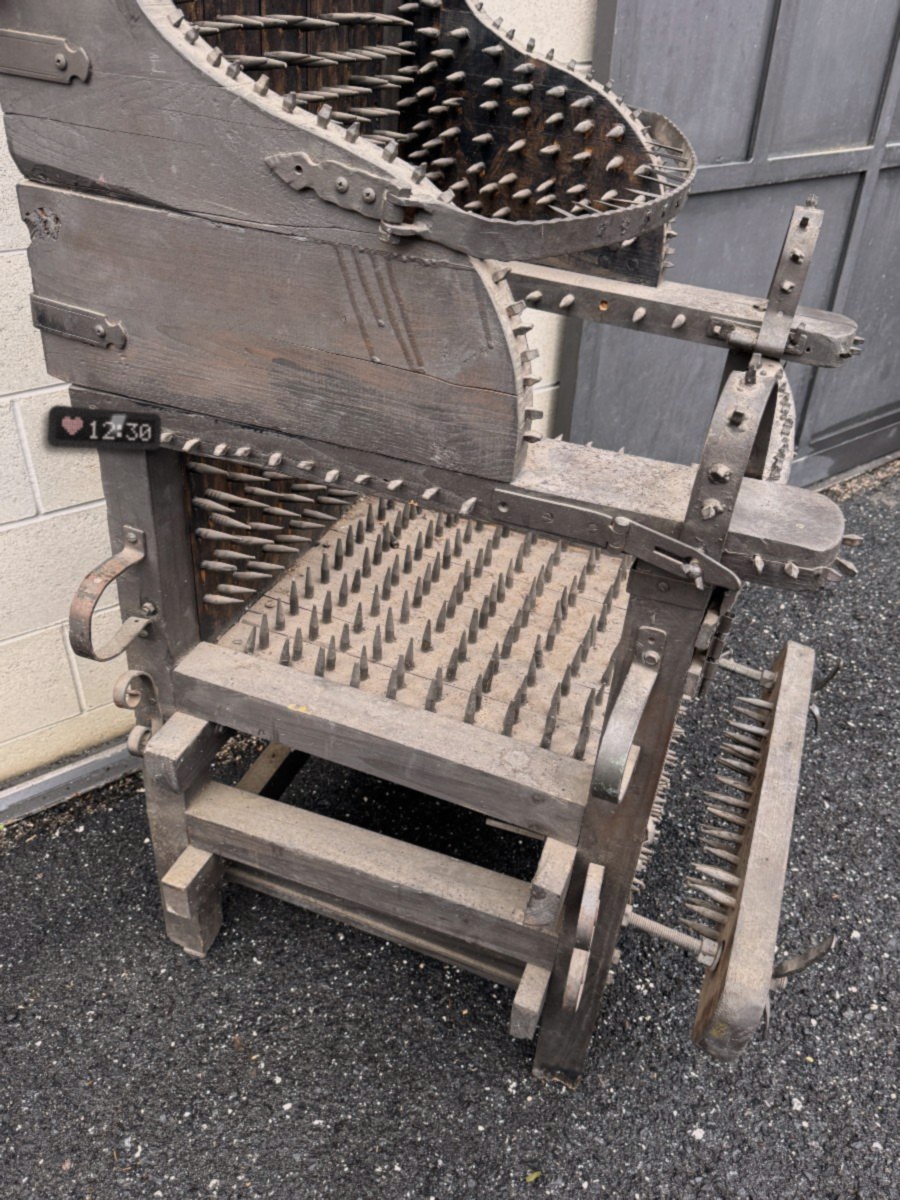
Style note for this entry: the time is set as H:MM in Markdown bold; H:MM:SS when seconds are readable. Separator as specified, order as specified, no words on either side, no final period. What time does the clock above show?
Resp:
**12:30**
